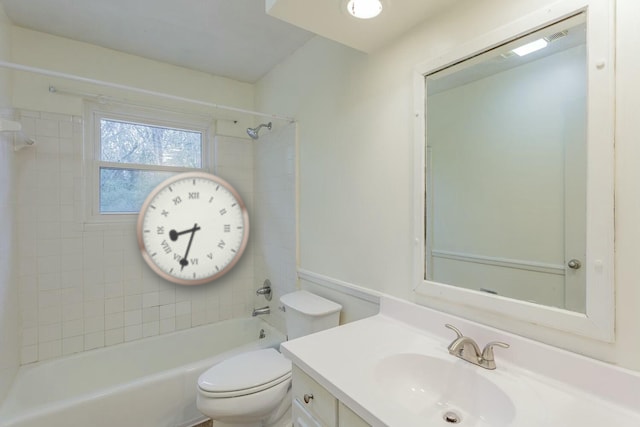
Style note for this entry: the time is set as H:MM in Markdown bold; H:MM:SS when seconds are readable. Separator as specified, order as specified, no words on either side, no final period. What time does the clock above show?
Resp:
**8:33**
